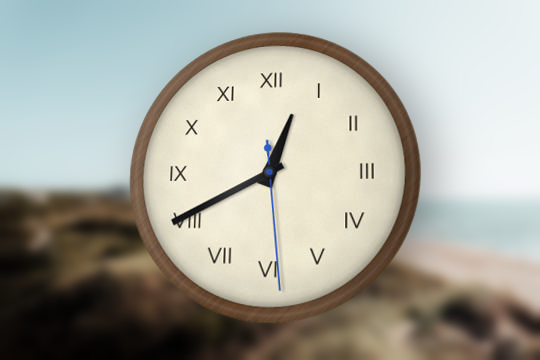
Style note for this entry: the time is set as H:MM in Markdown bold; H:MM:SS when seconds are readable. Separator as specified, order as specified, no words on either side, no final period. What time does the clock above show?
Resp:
**12:40:29**
